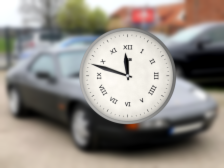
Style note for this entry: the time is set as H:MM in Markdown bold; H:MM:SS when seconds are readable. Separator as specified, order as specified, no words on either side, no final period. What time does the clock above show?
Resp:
**11:48**
